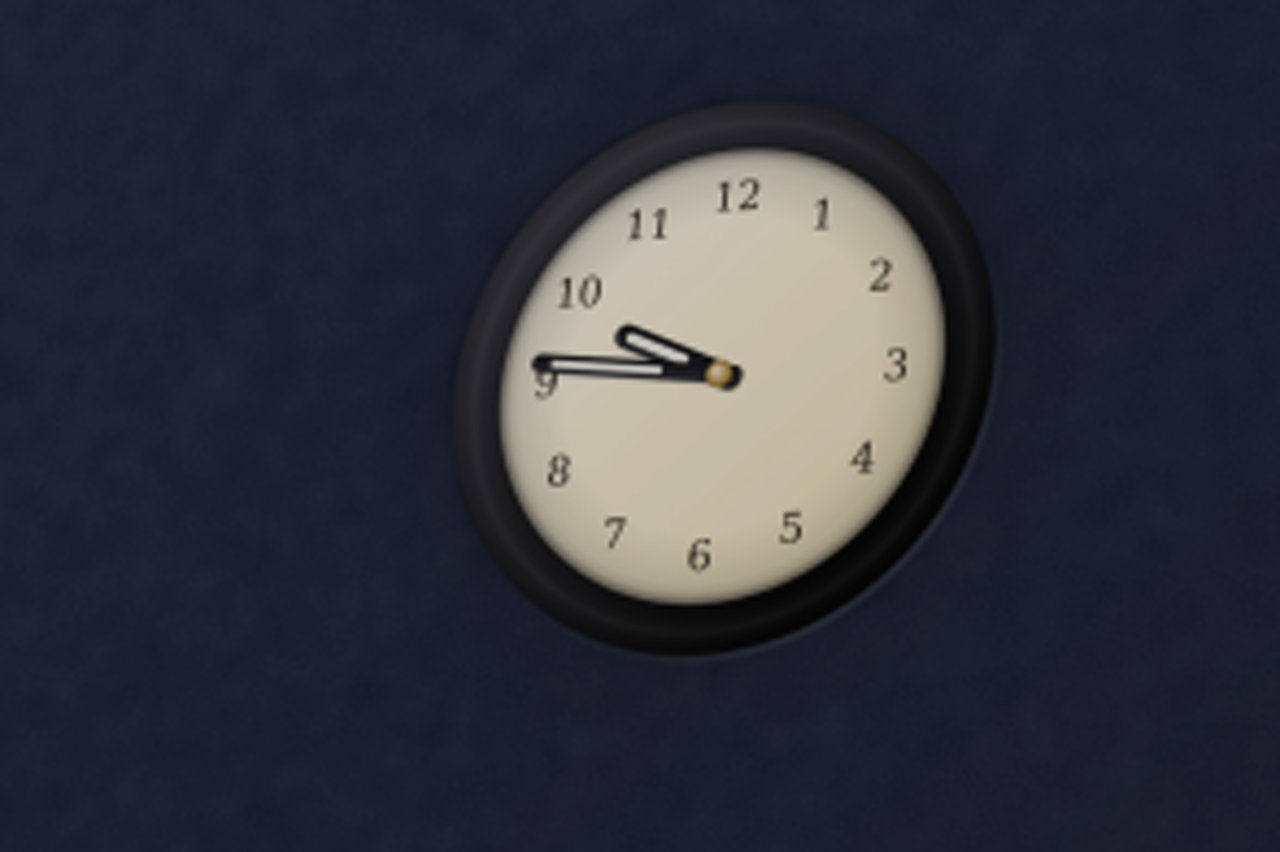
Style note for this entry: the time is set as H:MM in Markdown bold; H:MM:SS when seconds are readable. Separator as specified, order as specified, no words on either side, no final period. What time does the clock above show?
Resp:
**9:46**
